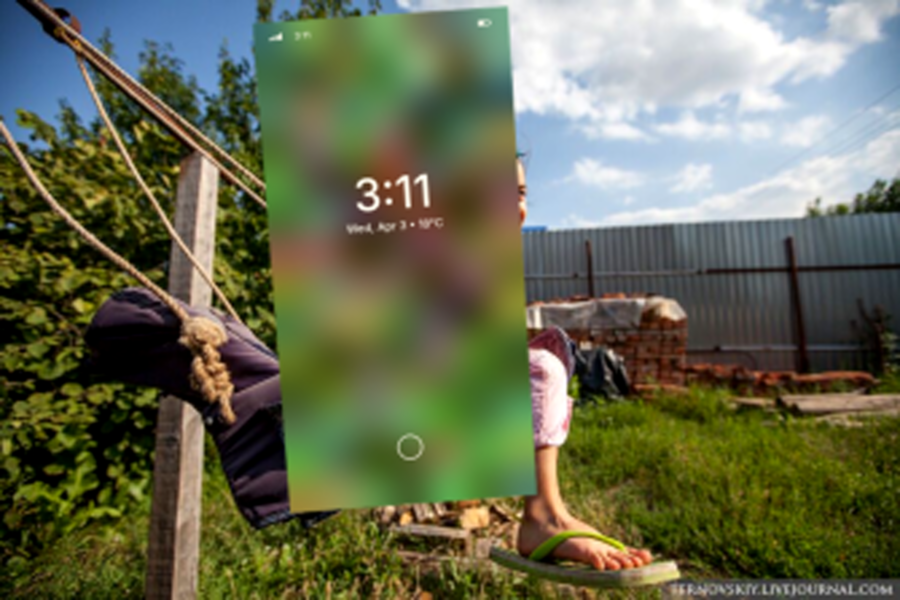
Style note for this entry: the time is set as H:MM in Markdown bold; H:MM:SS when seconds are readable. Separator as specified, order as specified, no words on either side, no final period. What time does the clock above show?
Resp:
**3:11**
